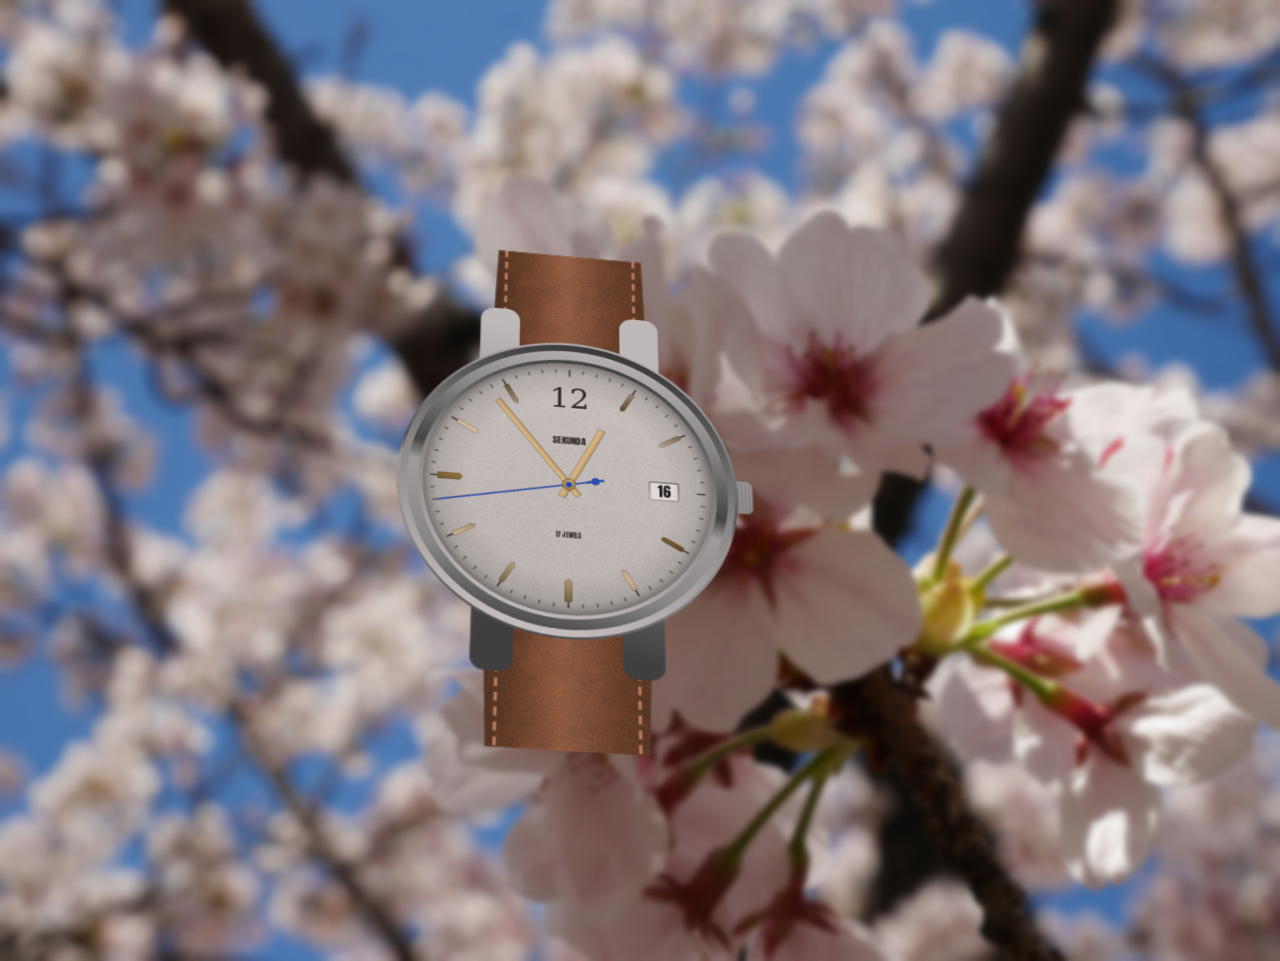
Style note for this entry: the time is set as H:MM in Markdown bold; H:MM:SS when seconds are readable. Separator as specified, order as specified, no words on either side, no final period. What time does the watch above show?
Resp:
**12:53:43**
